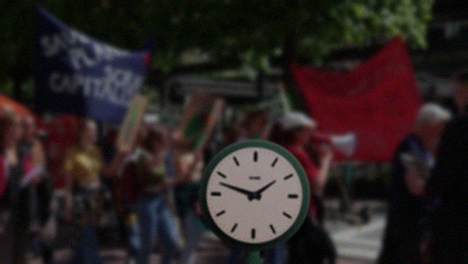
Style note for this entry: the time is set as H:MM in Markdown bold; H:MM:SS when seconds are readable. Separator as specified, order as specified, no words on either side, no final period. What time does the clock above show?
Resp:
**1:48**
